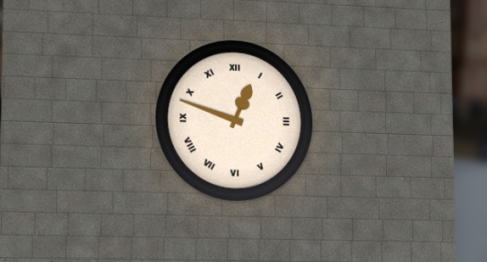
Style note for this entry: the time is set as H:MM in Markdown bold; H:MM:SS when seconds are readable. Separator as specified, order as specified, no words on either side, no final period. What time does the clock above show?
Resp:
**12:48**
